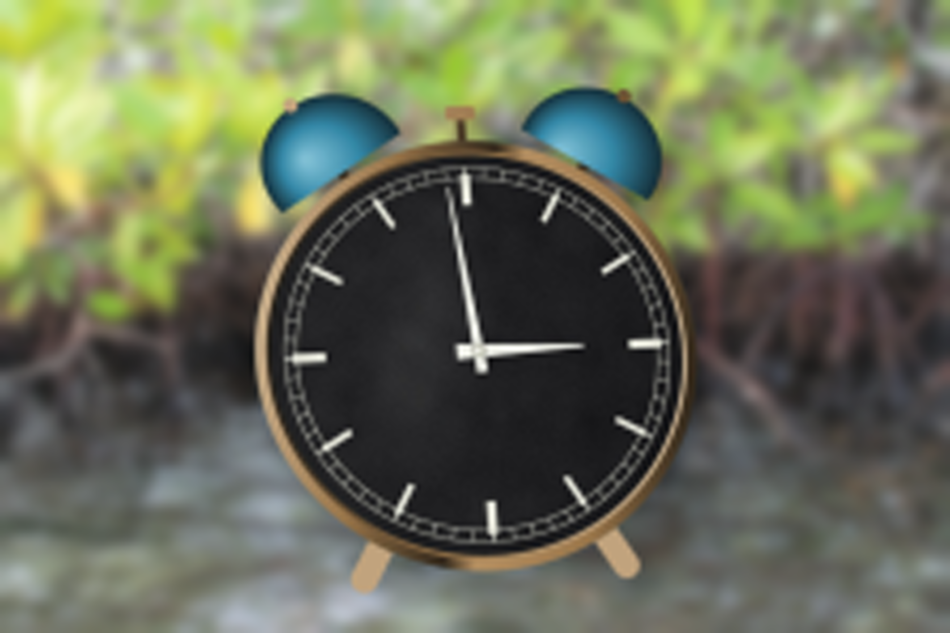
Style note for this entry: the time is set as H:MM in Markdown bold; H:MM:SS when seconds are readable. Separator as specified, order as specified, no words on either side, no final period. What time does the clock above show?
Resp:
**2:59**
